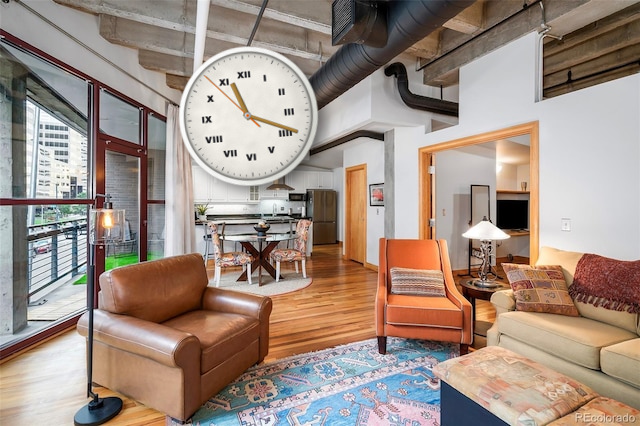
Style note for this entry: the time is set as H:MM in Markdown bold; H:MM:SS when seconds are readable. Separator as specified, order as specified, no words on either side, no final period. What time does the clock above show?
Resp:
**11:18:53**
